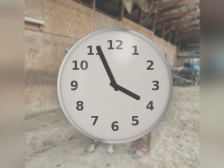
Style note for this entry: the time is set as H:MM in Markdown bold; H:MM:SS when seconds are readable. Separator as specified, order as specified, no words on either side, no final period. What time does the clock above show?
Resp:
**3:56**
